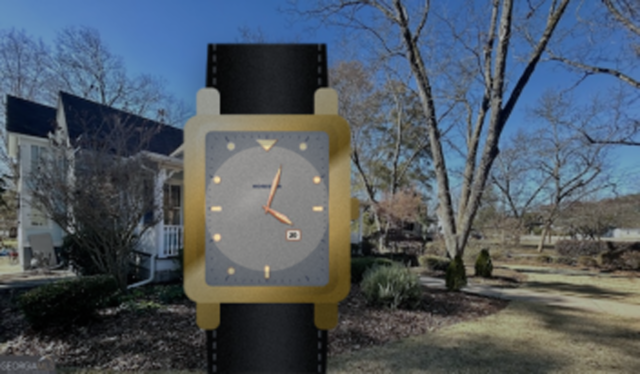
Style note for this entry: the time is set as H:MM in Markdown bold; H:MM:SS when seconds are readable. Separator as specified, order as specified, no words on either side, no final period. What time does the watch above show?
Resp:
**4:03**
